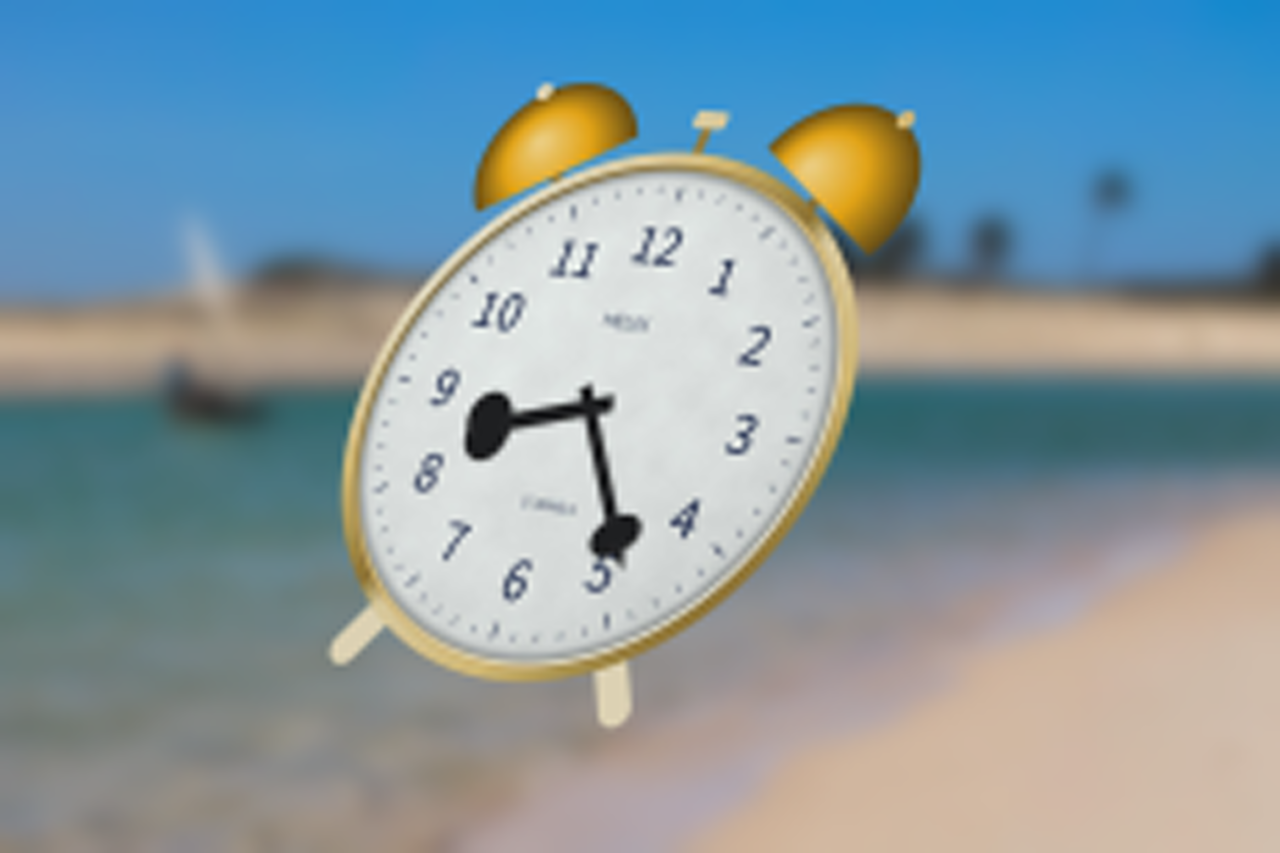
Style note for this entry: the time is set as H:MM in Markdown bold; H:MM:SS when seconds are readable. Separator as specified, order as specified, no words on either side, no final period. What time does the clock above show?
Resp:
**8:24**
